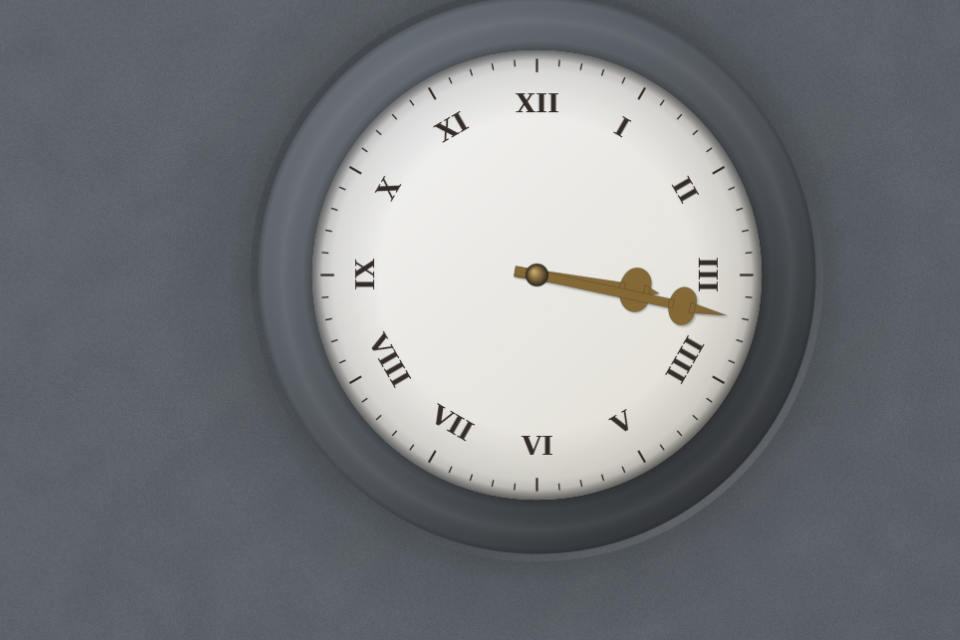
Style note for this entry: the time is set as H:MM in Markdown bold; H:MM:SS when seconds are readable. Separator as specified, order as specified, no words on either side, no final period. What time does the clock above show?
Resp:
**3:17**
